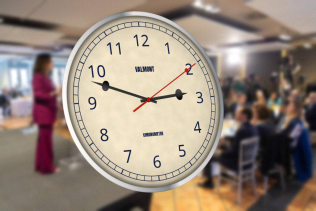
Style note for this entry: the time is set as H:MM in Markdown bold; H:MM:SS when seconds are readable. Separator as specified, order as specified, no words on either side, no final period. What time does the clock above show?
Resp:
**2:48:10**
